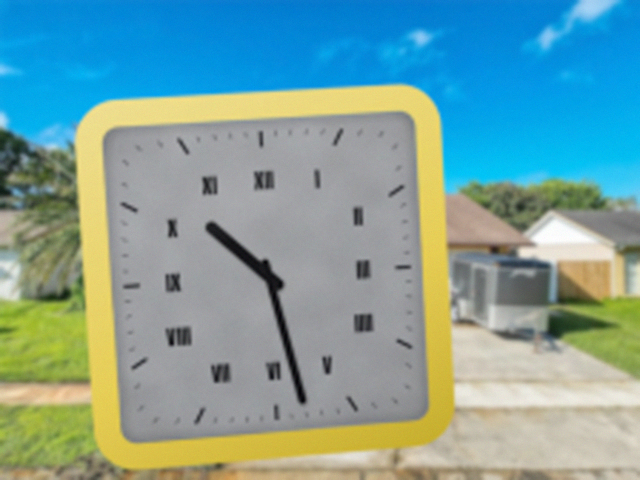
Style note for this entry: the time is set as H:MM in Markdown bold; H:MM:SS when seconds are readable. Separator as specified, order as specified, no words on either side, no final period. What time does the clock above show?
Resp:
**10:28**
